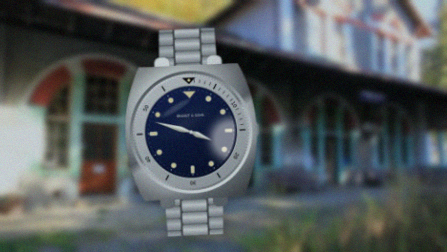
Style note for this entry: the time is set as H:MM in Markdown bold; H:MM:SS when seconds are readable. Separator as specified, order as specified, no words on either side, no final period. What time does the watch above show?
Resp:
**3:48**
